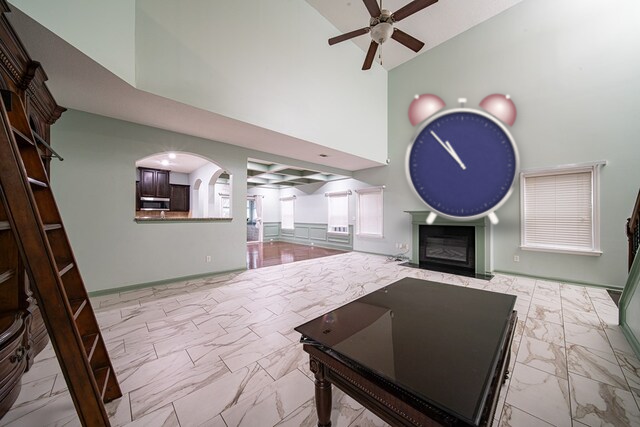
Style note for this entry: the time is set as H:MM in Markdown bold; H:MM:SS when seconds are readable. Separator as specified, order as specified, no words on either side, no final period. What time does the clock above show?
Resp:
**10:53**
